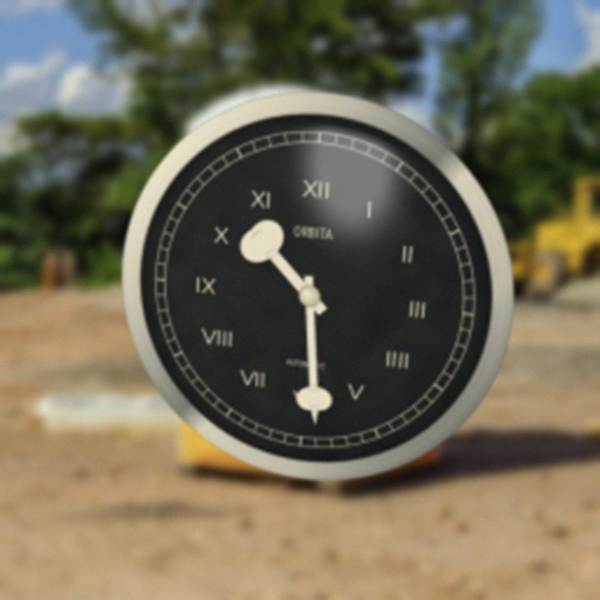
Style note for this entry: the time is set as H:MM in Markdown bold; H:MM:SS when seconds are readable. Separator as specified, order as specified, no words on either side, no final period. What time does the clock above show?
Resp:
**10:29**
